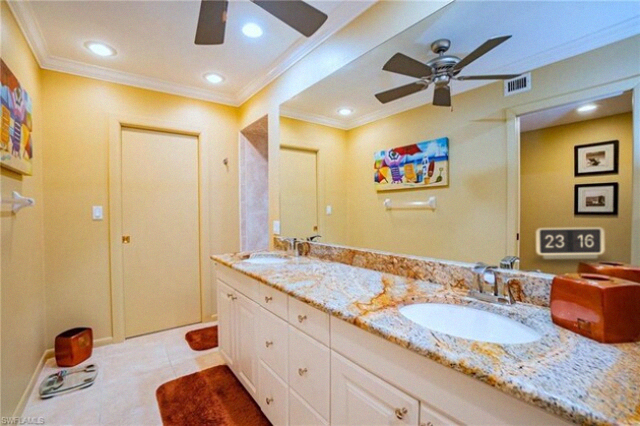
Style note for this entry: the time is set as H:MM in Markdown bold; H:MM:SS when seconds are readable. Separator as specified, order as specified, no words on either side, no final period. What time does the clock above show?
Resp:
**23:16**
